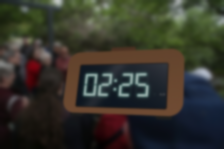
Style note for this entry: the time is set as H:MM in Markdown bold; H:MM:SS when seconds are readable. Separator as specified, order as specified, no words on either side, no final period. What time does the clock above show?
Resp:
**2:25**
